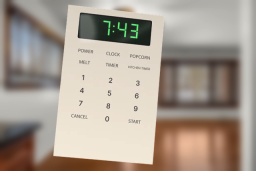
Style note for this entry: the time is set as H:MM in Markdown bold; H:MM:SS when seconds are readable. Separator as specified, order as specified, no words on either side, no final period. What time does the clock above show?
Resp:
**7:43**
